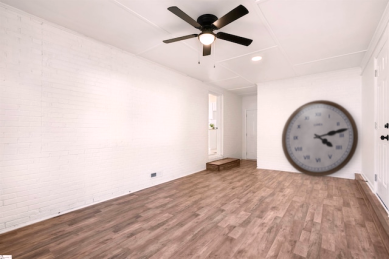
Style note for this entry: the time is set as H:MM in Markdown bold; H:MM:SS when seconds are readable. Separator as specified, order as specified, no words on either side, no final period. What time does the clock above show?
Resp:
**4:13**
